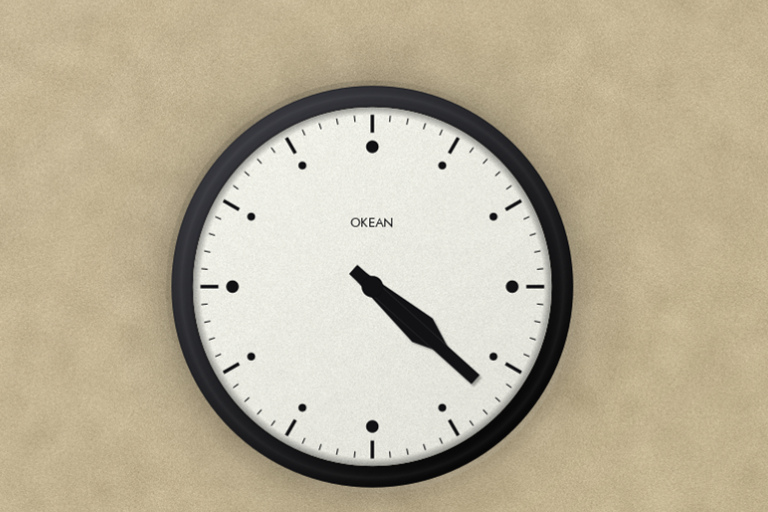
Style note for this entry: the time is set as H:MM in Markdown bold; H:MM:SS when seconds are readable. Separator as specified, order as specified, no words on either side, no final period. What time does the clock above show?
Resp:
**4:22**
